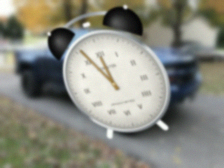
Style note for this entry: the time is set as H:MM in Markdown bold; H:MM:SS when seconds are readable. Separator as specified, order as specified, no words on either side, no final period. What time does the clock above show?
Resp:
**11:56**
